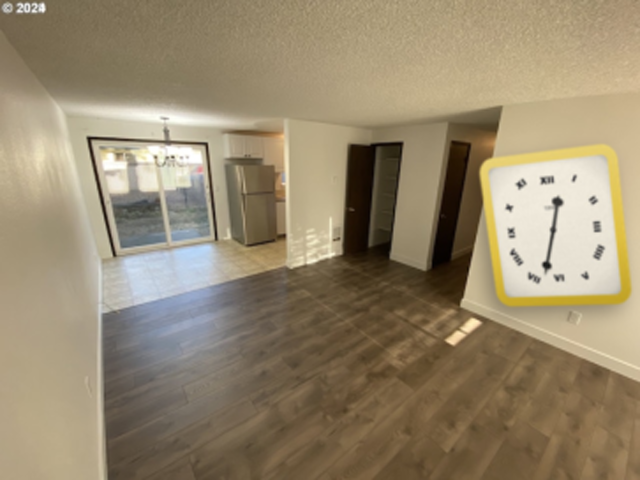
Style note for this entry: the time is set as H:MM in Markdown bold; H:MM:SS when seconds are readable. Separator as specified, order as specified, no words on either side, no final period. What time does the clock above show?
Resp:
**12:33**
